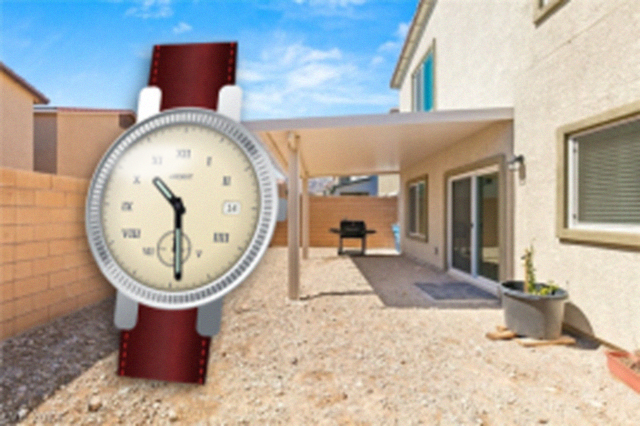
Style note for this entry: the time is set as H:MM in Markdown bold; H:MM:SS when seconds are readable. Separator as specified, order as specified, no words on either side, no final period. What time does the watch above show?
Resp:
**10:29**
